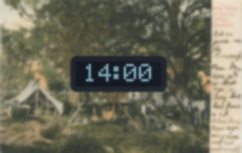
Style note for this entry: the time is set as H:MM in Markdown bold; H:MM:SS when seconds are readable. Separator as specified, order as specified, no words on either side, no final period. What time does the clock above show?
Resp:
**14:00**
